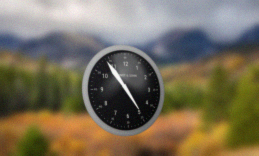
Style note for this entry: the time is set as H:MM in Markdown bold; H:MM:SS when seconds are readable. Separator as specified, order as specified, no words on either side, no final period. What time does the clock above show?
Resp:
**4:54**
